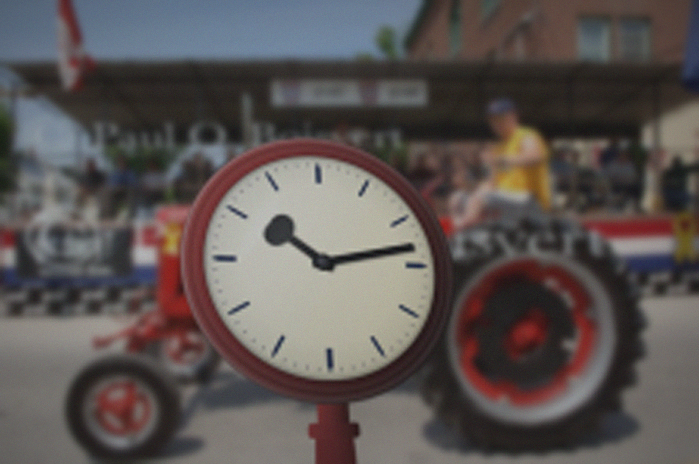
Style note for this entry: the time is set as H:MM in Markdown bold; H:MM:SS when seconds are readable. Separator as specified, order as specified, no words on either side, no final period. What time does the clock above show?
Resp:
**10:13**
